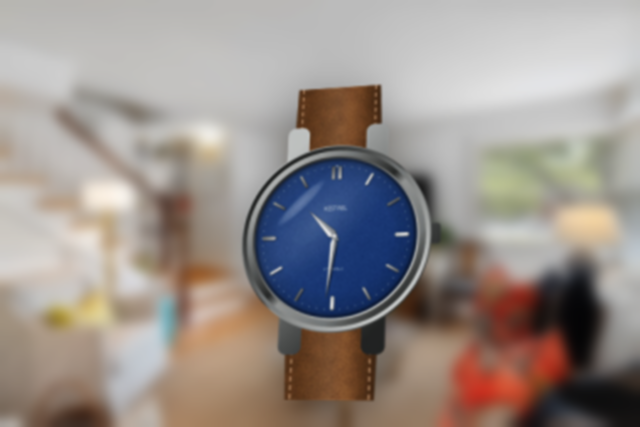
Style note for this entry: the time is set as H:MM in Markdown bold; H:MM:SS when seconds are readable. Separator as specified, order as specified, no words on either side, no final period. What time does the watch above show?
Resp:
**10:31**
